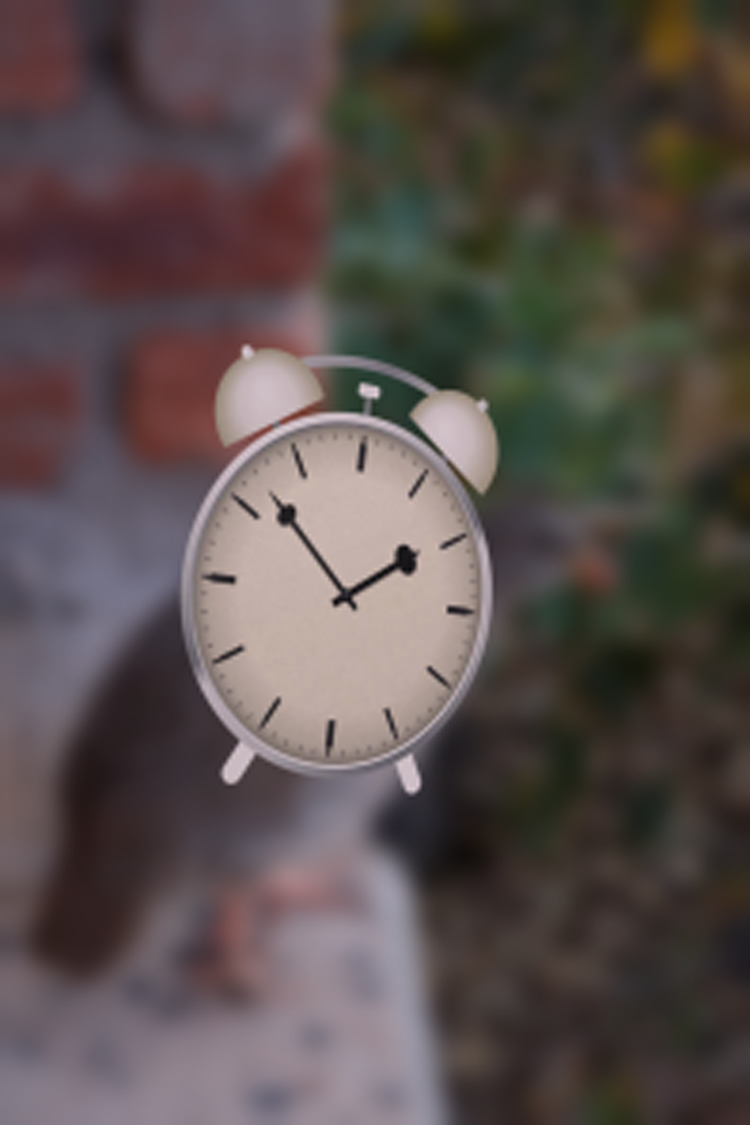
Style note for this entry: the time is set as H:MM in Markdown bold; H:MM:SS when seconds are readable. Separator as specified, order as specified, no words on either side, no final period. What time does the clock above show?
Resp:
**1:52**
